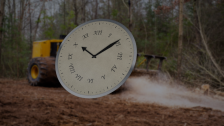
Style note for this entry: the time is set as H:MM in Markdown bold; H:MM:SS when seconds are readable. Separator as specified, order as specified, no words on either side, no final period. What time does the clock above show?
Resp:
**10:09**
